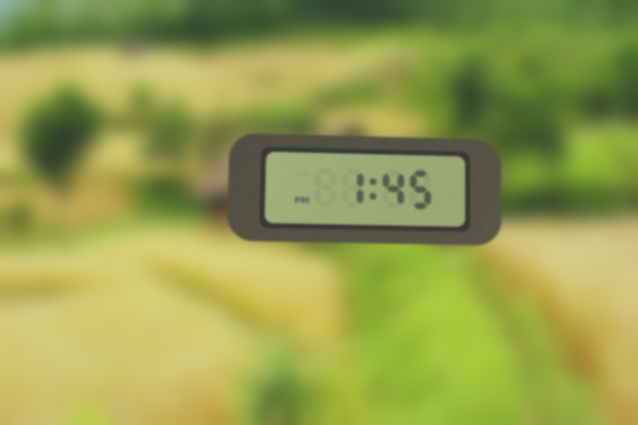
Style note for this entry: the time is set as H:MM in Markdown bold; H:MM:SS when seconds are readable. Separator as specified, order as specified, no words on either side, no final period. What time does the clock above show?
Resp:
**1:45**
